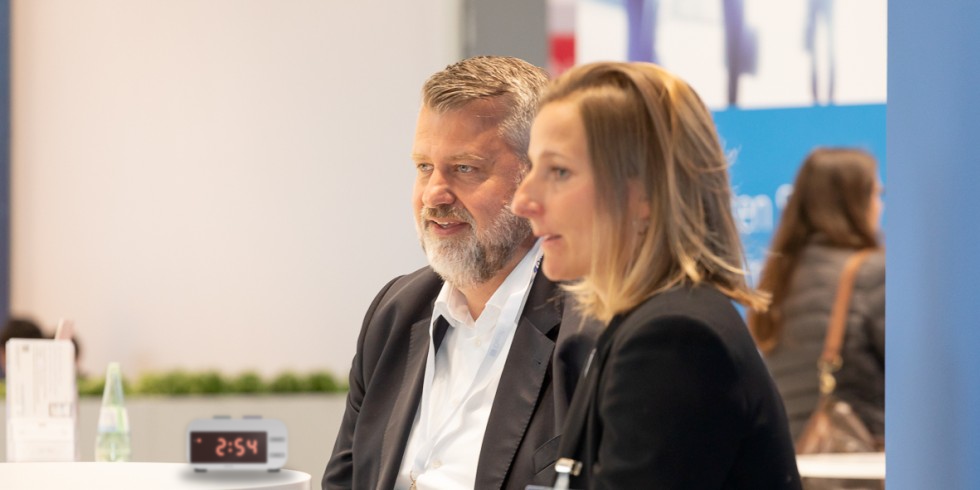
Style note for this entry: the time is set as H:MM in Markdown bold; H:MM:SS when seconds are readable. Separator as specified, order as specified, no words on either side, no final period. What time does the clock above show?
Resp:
**2:54**
